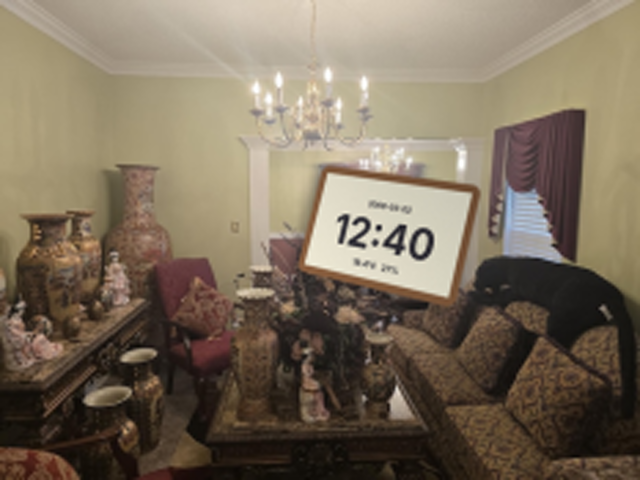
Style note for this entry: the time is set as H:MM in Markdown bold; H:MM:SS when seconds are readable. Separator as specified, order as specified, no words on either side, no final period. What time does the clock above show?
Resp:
**12:40**
